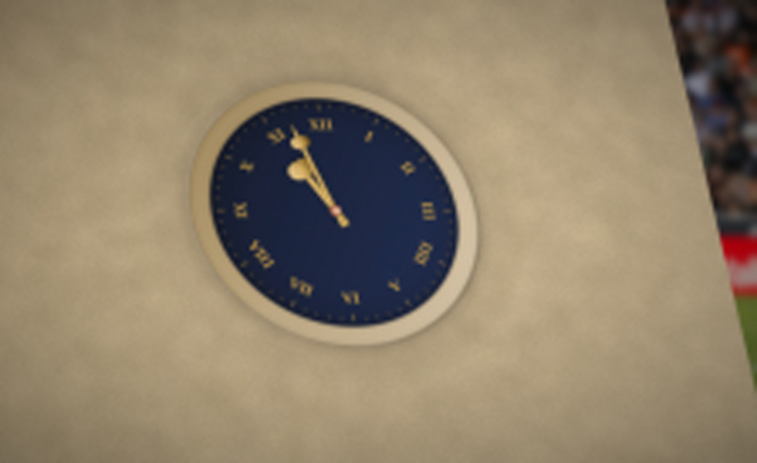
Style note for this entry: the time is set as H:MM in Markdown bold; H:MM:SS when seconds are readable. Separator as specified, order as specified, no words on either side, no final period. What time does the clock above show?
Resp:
**10:57**
